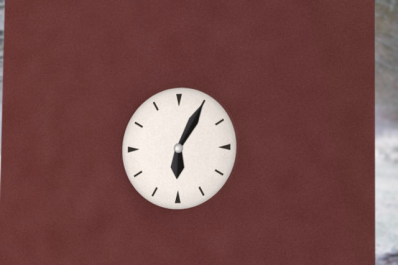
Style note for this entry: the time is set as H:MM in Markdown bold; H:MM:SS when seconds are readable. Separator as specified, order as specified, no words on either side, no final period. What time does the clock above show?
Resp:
**6:05**
